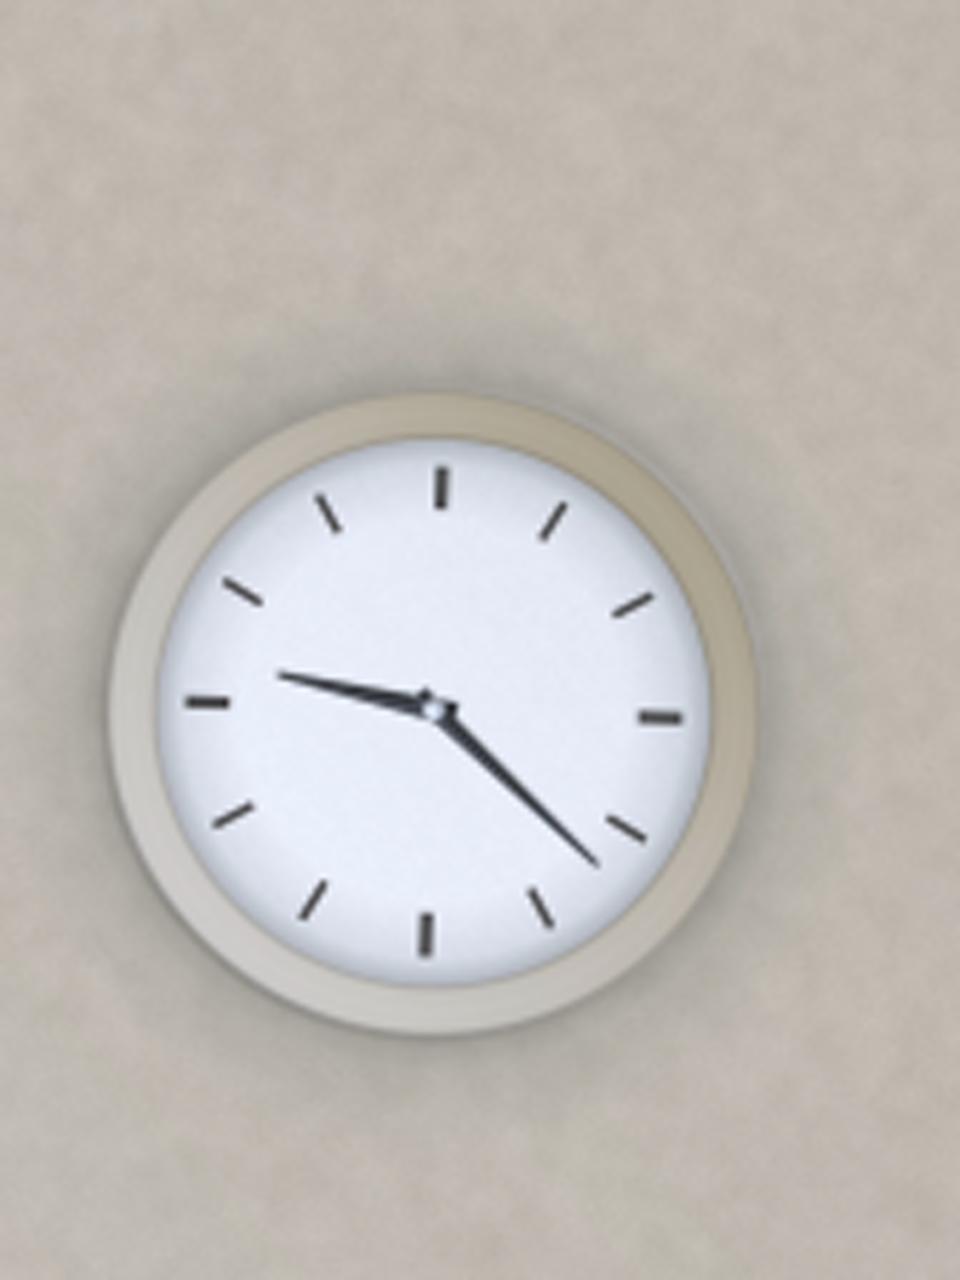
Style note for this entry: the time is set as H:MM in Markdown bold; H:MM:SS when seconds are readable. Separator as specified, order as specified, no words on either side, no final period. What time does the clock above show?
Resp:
**9:22**
